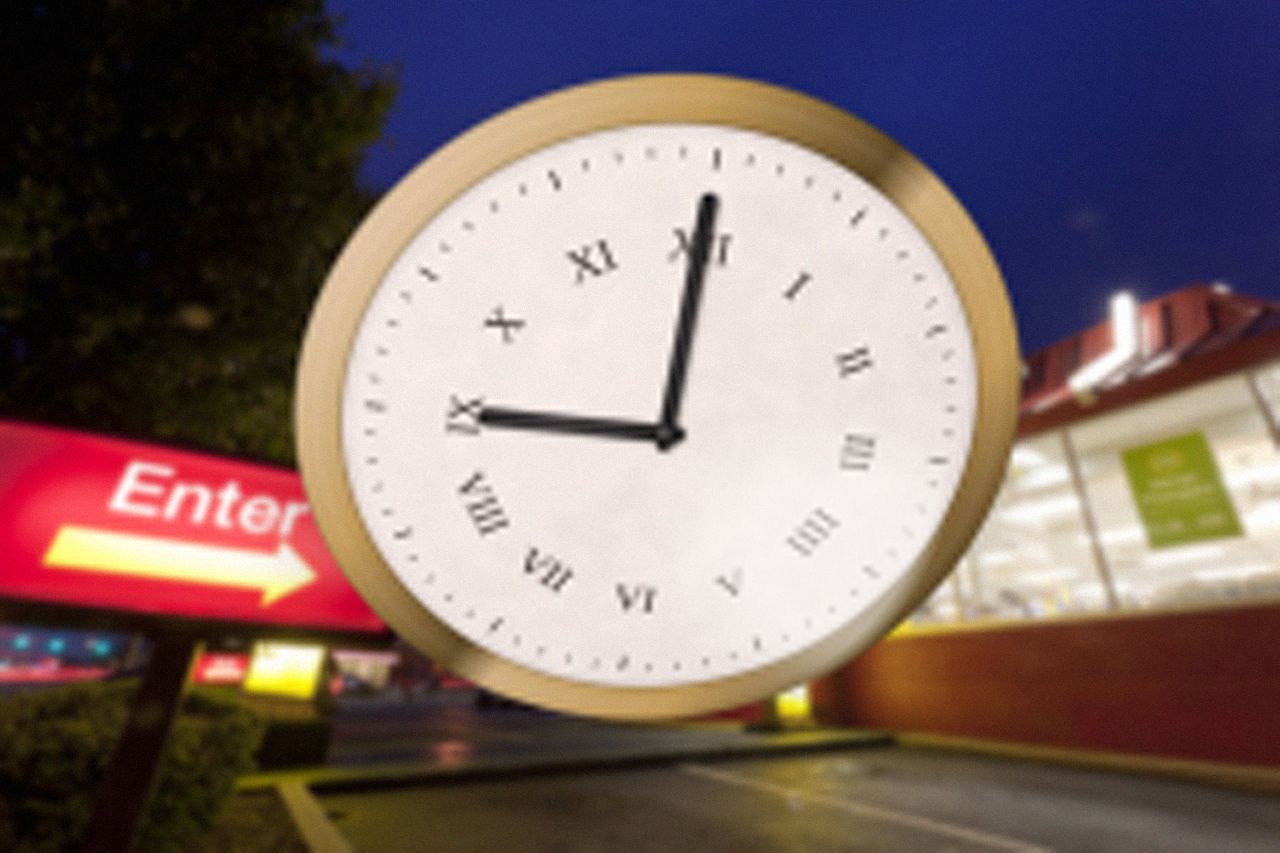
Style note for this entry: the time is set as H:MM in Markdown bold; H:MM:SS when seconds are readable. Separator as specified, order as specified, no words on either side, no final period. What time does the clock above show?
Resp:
**9:00**
